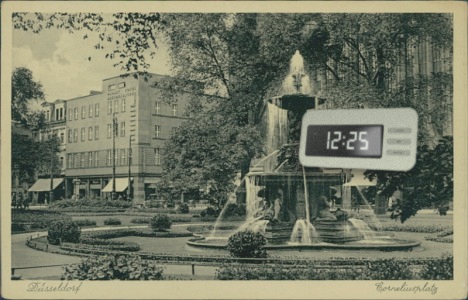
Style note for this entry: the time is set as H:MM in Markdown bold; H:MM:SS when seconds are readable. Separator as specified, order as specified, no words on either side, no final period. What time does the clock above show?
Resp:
**12:25**
